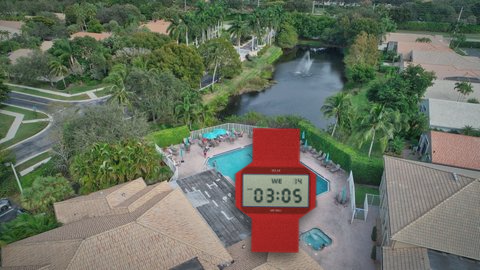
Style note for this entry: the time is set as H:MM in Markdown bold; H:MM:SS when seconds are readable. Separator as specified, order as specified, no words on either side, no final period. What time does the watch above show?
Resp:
**3:05**
